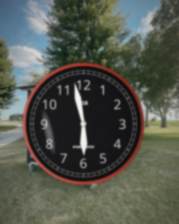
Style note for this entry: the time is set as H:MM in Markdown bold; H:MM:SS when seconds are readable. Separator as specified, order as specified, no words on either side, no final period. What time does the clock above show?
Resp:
**5:58**
